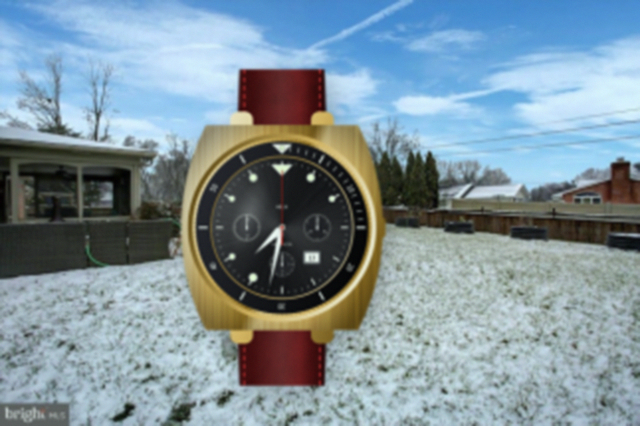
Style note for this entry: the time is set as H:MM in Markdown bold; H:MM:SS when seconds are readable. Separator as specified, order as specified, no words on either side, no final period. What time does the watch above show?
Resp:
**7:32**
